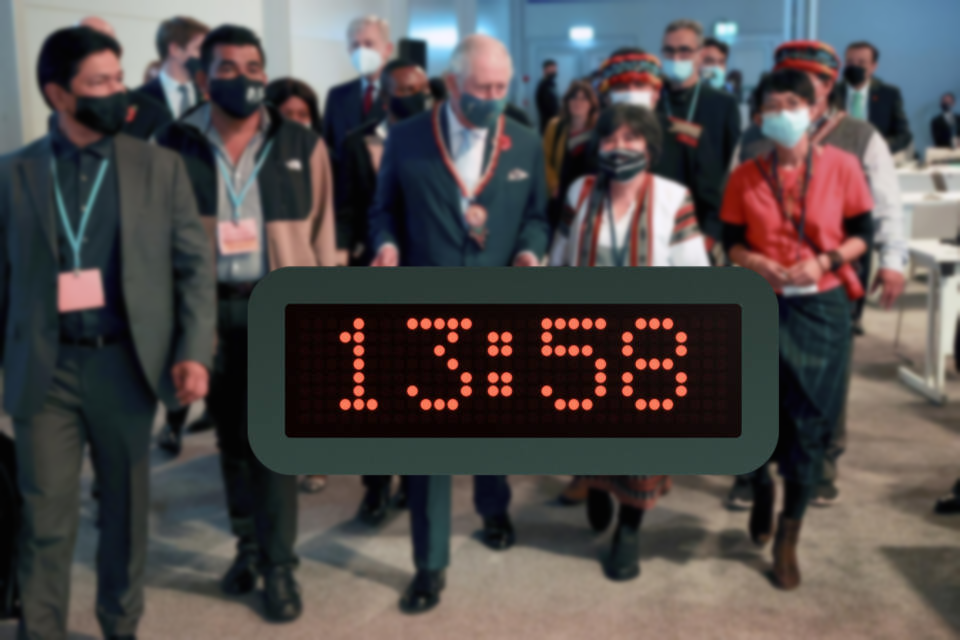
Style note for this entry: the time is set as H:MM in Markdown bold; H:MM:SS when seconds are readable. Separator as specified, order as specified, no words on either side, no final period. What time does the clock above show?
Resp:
**13:58**
